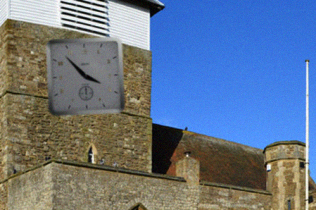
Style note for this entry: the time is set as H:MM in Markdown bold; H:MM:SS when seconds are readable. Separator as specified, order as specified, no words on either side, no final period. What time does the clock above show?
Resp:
**3:53**
